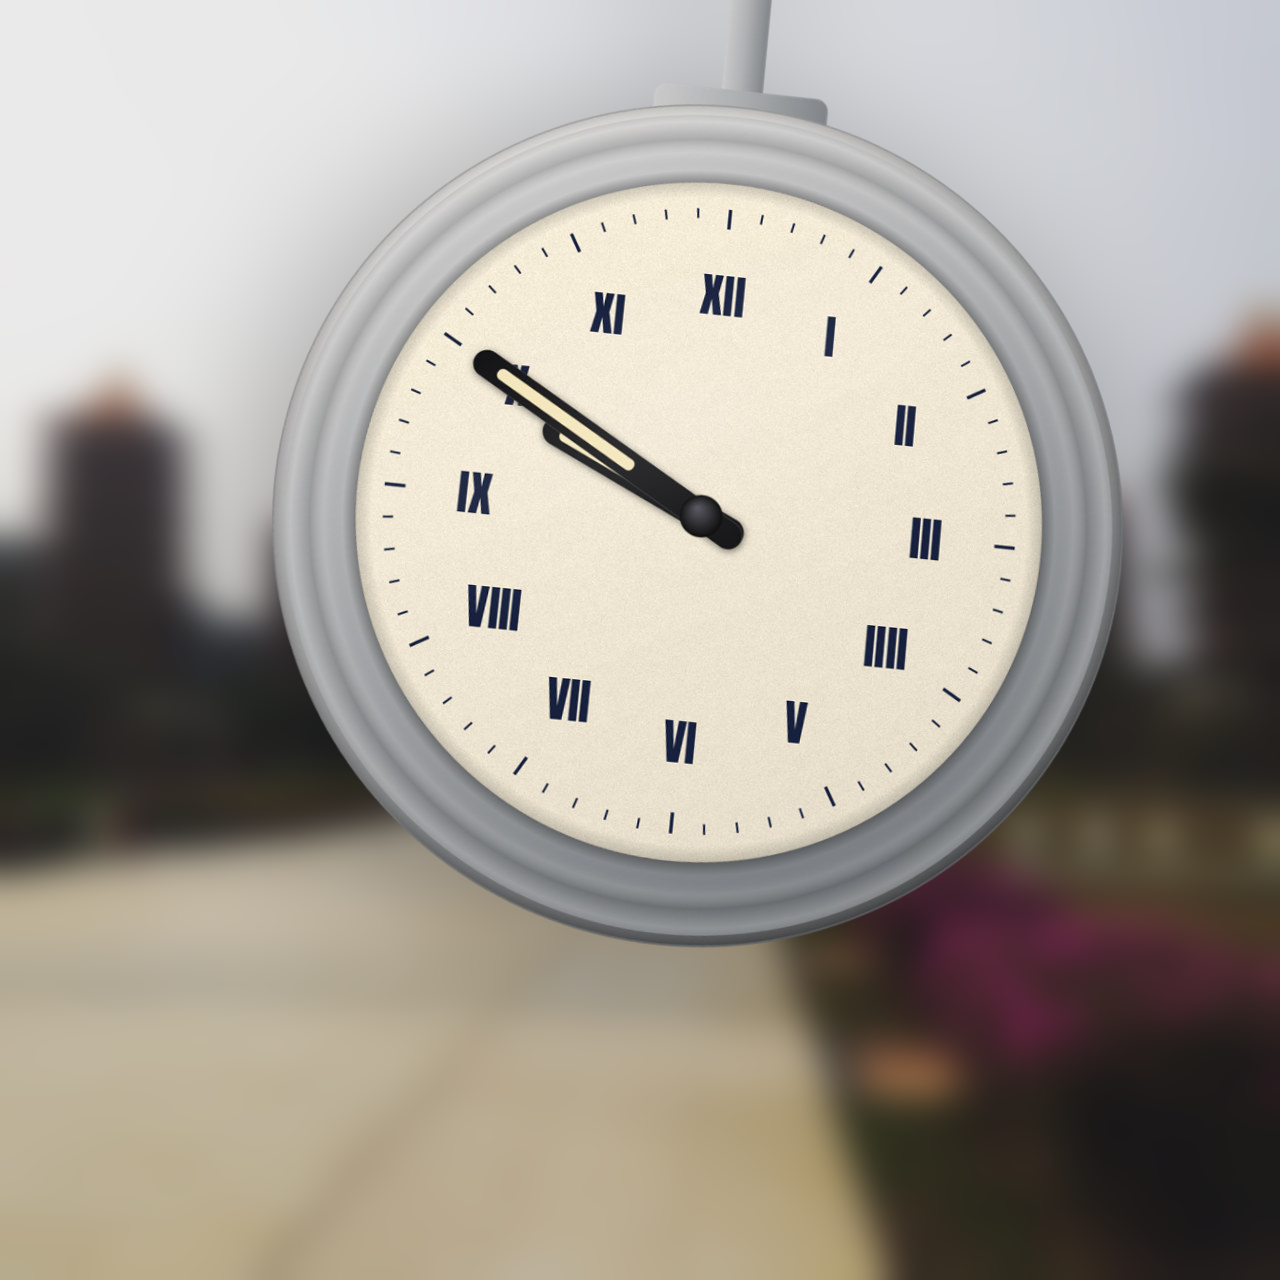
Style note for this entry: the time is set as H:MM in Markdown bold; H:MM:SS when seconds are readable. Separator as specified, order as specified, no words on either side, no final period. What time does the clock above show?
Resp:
**9:50**
